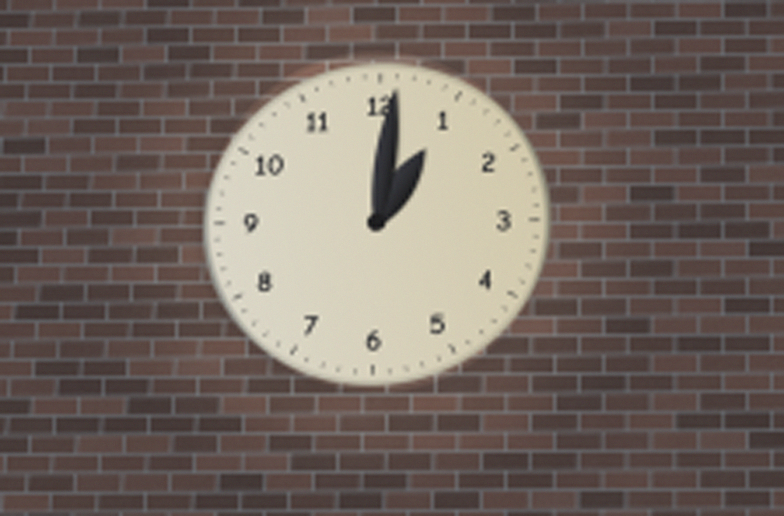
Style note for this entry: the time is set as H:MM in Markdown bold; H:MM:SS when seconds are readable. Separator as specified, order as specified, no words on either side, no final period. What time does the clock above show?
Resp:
**1:01**
